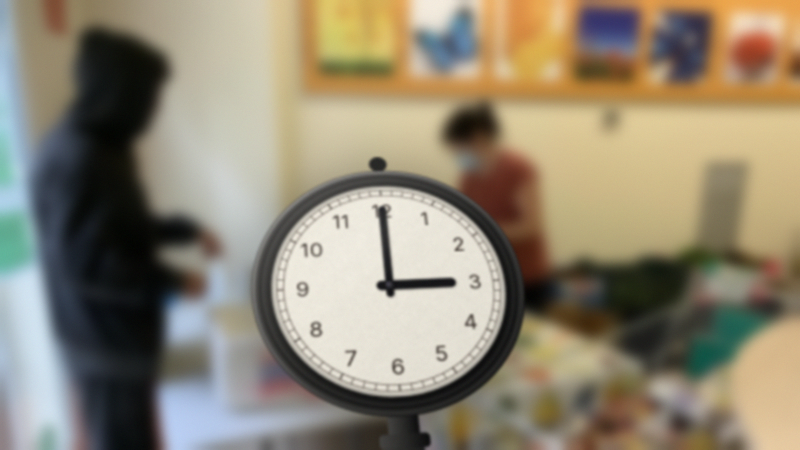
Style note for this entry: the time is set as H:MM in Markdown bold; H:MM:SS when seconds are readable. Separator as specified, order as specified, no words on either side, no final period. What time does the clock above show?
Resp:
**3:00**
